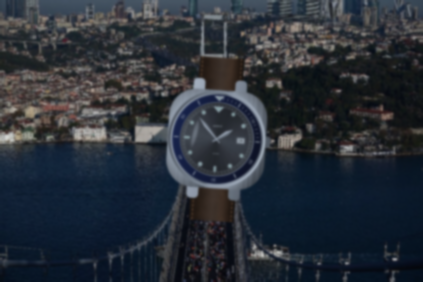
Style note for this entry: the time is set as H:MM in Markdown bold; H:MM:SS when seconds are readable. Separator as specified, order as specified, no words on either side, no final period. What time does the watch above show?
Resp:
**1:53**
